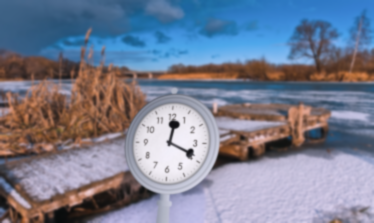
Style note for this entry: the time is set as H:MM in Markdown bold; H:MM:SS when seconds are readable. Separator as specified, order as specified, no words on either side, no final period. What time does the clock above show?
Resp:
**12:19**
